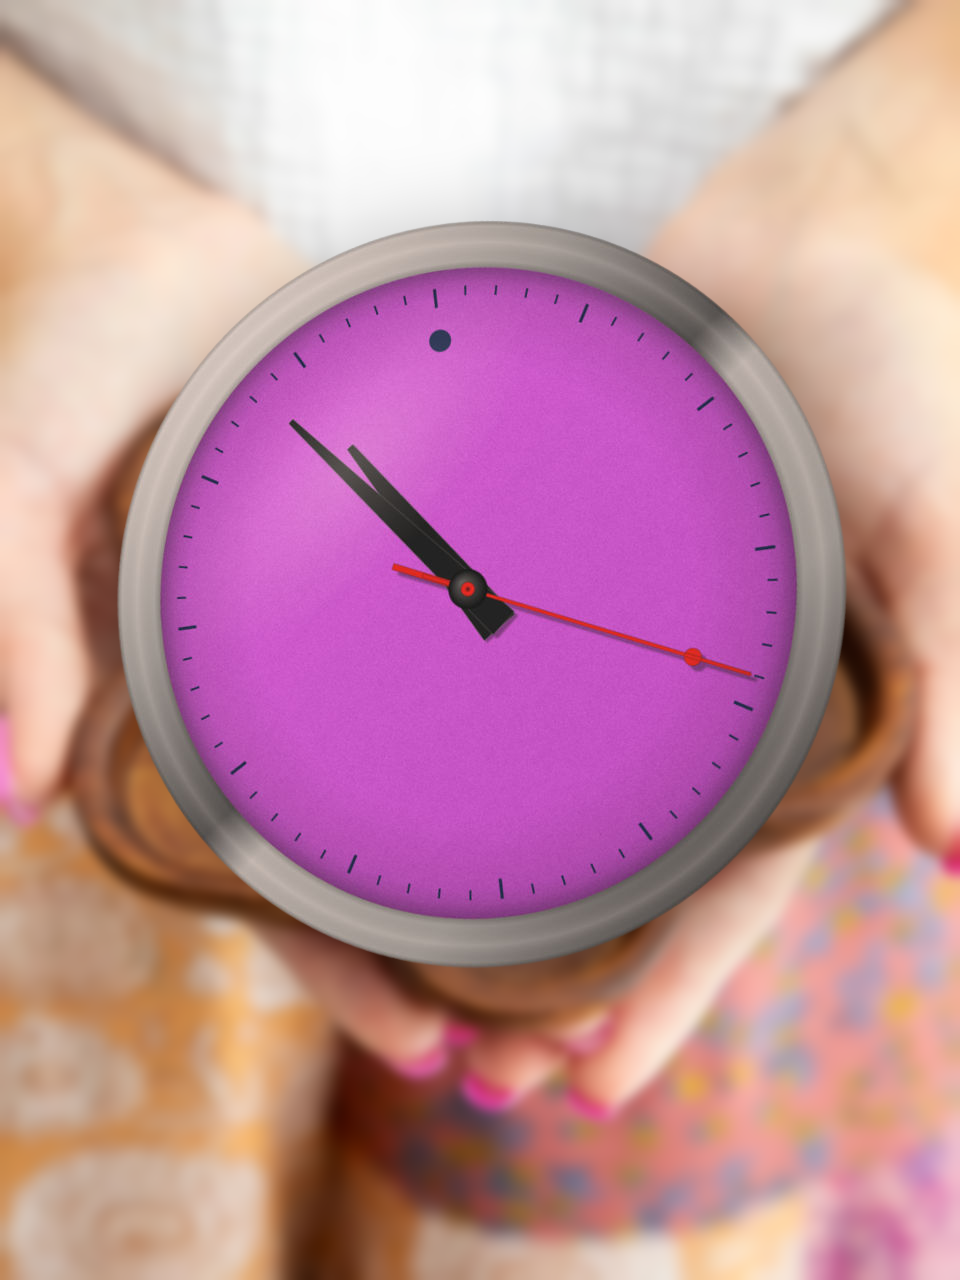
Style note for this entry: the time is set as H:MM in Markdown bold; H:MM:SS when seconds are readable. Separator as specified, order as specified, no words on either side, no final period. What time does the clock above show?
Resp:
**10:53:19**
